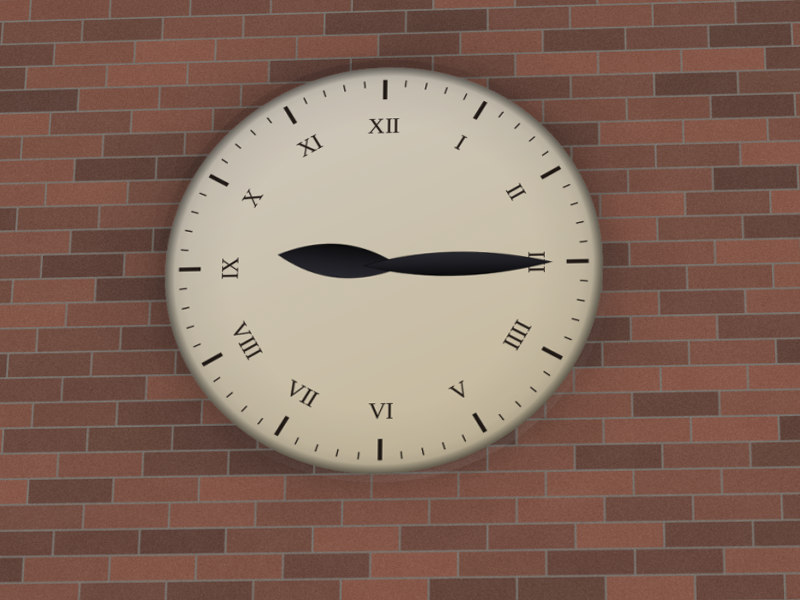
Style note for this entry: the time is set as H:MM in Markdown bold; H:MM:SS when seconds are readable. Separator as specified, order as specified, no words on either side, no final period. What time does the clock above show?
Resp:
**9:15**
